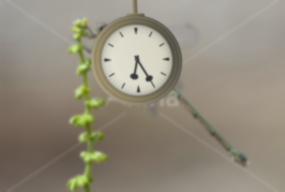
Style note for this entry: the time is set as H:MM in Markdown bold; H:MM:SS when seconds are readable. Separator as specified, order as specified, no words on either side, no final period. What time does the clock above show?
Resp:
**6:25**
